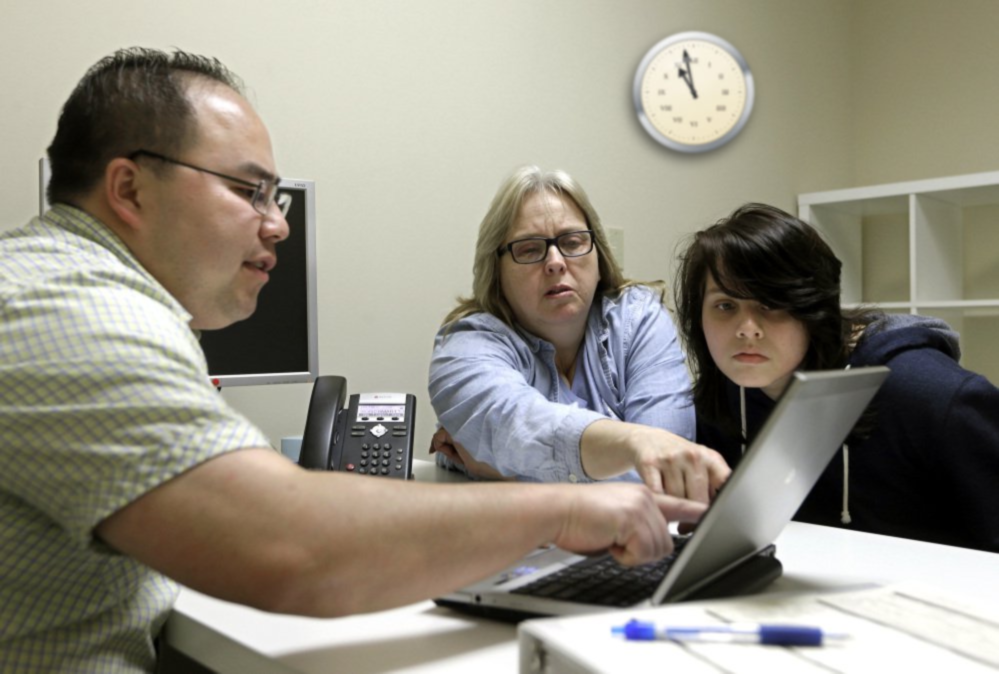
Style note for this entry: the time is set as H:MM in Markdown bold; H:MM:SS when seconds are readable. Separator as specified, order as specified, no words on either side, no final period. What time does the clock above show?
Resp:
**10:58**
